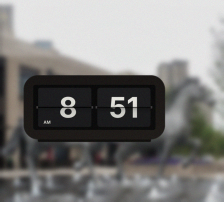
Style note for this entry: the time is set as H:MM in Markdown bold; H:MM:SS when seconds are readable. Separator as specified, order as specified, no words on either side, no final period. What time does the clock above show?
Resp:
**8:51**
